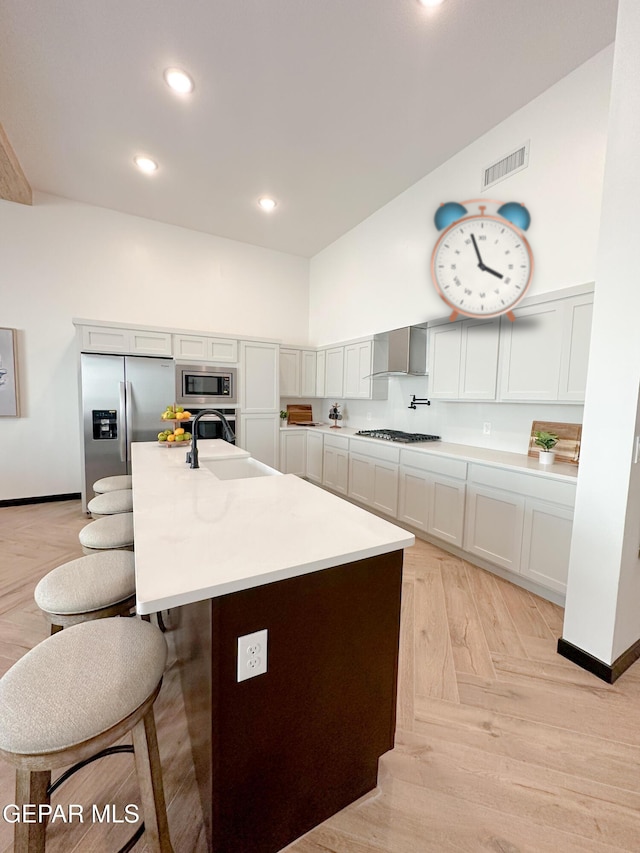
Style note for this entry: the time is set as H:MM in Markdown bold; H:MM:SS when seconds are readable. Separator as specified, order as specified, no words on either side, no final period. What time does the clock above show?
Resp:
**3:57**
